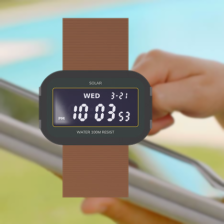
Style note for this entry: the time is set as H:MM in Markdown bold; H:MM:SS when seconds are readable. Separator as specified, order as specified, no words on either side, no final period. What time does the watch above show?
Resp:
**10:03:53**
